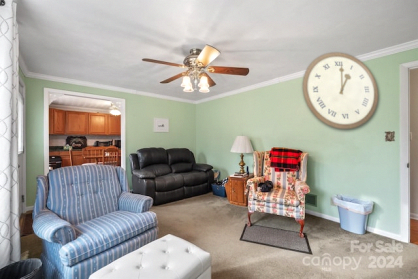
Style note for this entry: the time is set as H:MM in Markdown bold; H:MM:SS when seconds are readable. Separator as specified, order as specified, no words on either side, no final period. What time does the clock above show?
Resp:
**1:01**
